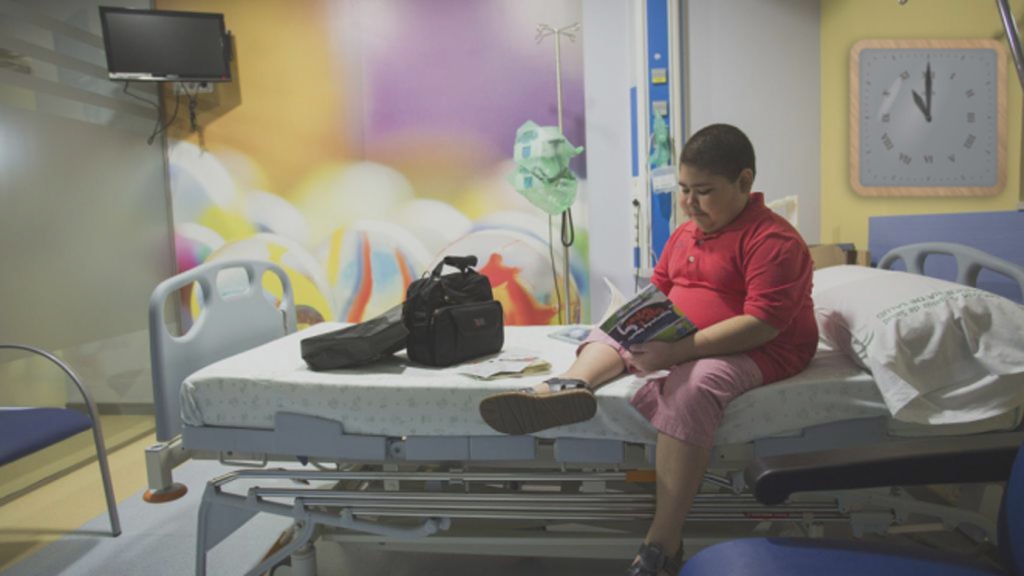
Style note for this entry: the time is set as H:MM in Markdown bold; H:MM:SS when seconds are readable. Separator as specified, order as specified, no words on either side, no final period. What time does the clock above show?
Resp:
**11:00**
